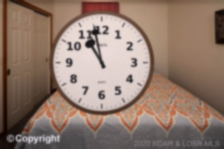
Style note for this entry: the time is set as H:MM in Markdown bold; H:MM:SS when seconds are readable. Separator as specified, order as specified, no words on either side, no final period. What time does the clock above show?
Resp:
**10:58**
